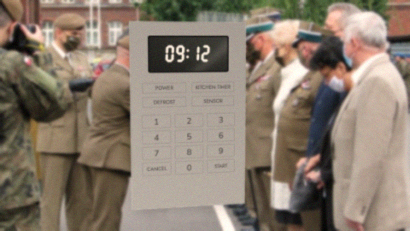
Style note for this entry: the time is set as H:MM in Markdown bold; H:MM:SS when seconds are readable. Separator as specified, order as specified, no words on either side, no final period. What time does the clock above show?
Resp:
**9:12**
